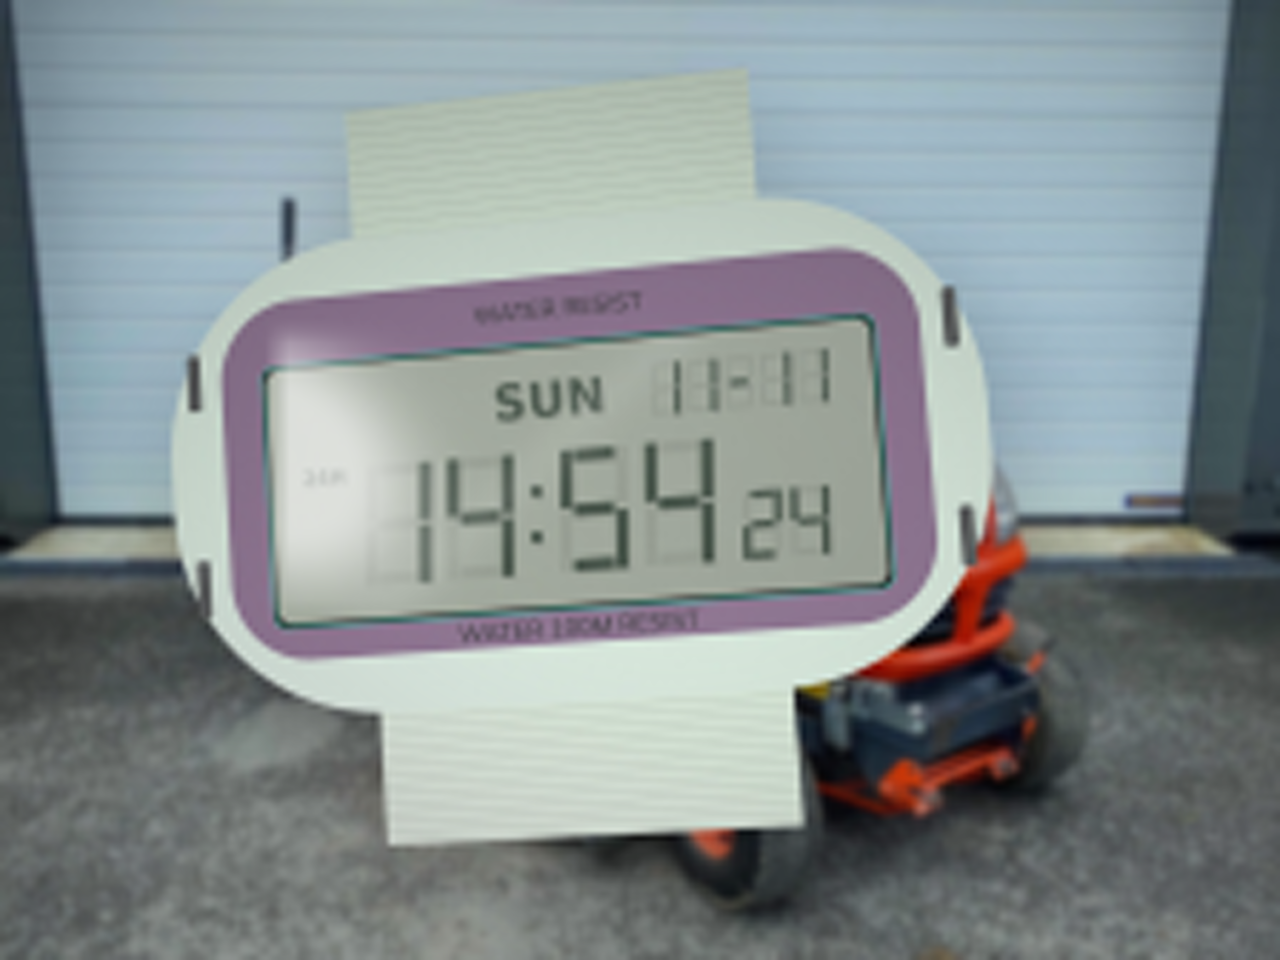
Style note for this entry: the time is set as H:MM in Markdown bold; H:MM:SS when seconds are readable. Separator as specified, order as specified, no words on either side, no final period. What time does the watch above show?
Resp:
**14:54:24**
